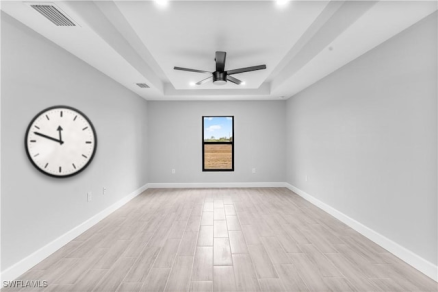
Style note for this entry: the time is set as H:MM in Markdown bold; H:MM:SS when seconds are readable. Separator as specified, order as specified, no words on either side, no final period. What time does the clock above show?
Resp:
**11:48**
